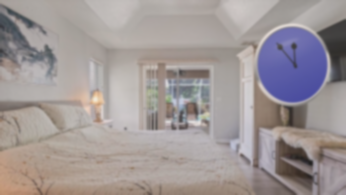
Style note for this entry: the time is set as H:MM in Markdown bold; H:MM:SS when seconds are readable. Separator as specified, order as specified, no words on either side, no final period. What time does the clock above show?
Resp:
**11:53**
